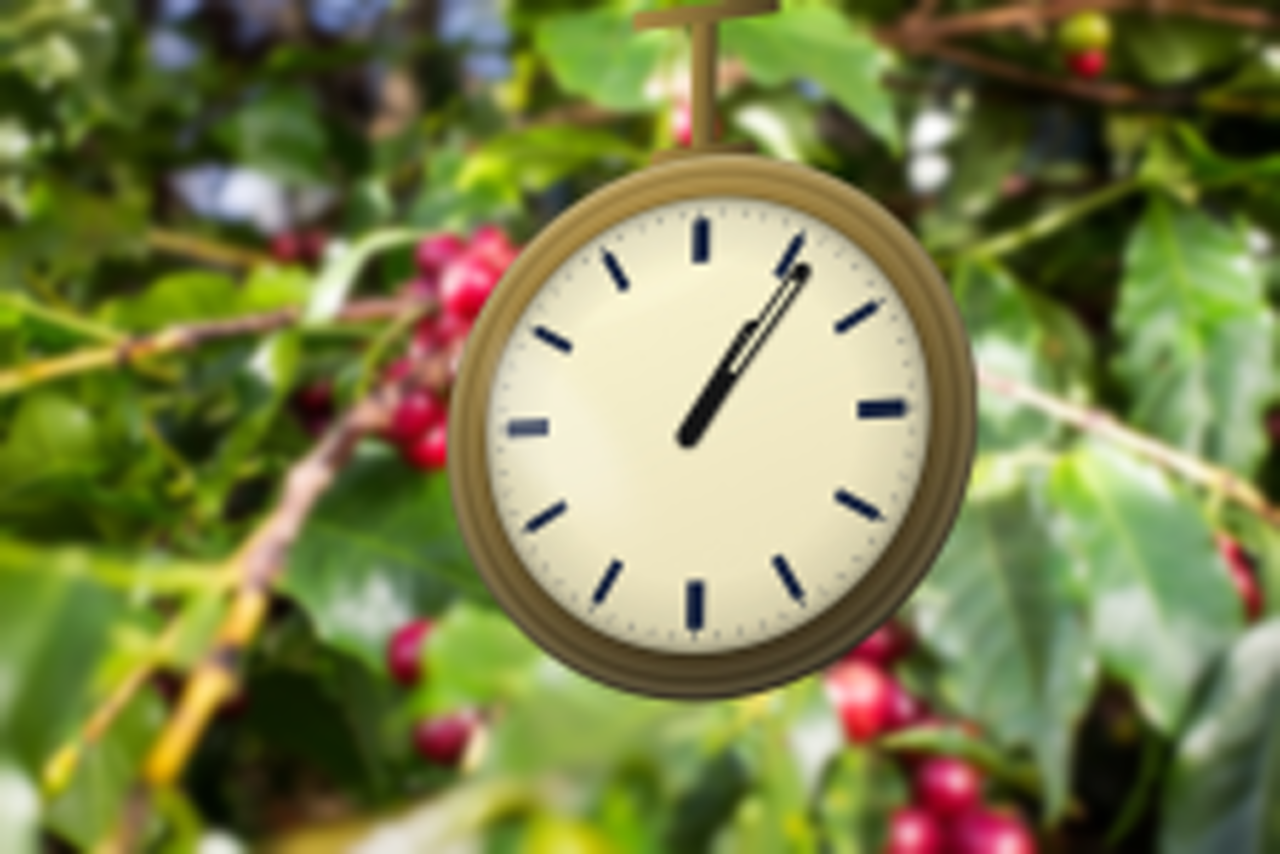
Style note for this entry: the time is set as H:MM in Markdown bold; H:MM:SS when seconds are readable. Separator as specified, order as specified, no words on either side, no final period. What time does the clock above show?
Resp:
**1:06**
